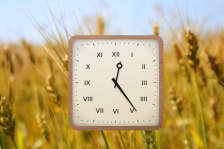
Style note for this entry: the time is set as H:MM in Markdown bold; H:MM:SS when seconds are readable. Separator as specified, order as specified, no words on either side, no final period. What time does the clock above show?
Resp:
**12:24**
